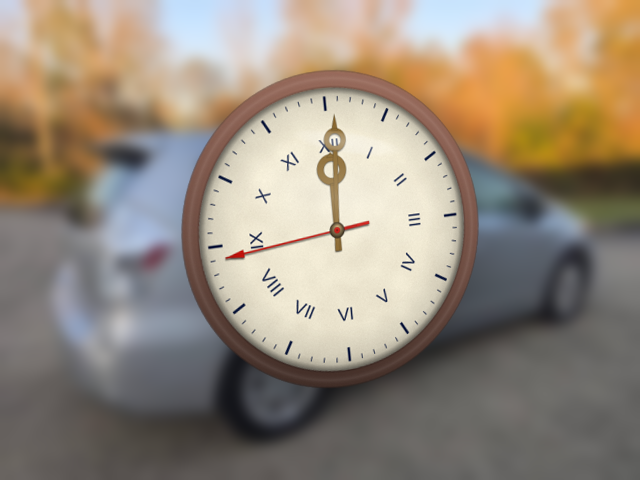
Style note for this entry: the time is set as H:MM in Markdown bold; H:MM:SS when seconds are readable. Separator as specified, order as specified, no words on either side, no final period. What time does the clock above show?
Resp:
**12:00:44**
